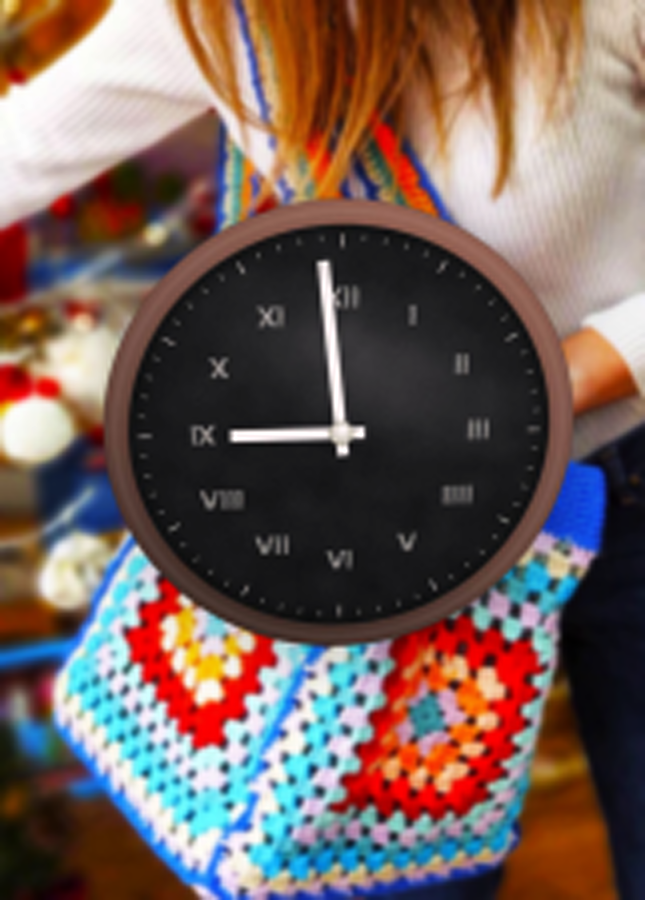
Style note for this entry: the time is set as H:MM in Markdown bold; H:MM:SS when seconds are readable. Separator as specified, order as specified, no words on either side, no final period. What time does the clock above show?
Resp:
**8:59**
